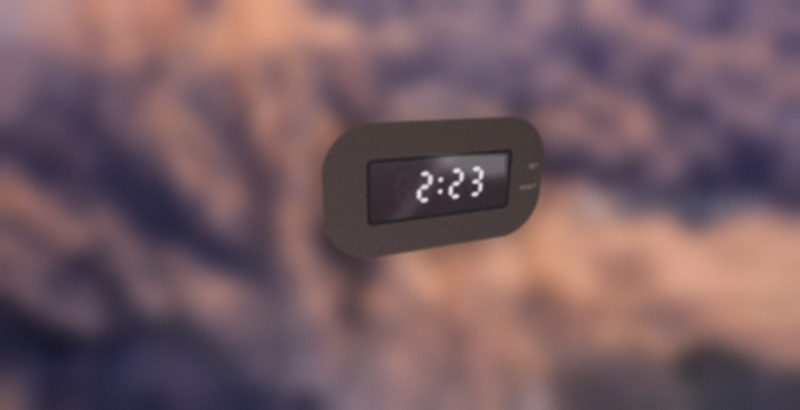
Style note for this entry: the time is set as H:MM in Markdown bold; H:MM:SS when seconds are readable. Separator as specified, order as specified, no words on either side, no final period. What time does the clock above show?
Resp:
**2:23**
